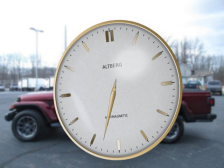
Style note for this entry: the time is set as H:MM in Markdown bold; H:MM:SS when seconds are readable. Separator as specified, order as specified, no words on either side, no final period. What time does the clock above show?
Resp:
**6:33**
